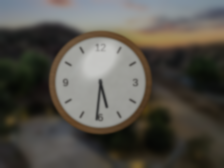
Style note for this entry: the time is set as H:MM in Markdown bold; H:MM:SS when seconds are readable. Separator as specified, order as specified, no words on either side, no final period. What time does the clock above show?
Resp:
**5:31**
